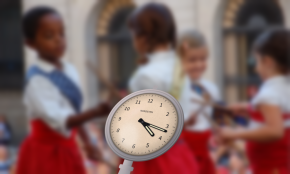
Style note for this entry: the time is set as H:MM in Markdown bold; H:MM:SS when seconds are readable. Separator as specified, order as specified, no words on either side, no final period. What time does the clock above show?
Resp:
**4:17**
